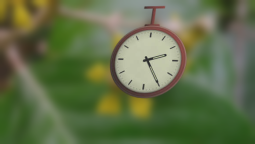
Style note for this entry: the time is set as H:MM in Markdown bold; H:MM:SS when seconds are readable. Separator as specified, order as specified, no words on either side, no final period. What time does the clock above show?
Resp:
**2:25**
